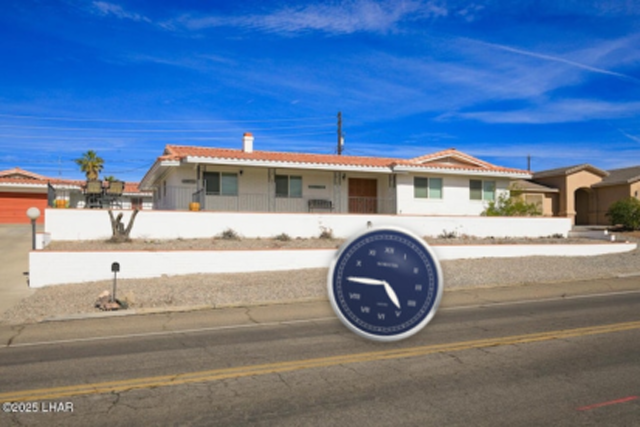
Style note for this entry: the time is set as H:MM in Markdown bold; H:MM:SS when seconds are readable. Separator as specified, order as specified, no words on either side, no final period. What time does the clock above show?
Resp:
**4:45**
